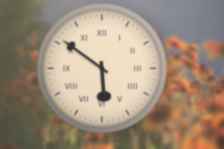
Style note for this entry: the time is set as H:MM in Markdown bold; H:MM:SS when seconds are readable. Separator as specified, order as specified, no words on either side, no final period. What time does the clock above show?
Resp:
**5:51**
